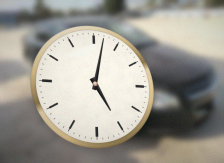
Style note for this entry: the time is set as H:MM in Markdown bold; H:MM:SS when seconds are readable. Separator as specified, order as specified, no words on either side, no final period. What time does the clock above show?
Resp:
**5:02**
